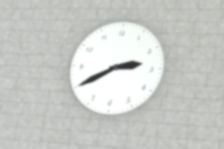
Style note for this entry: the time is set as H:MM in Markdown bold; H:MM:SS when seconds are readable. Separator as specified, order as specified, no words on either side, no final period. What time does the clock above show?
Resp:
**2:40**
